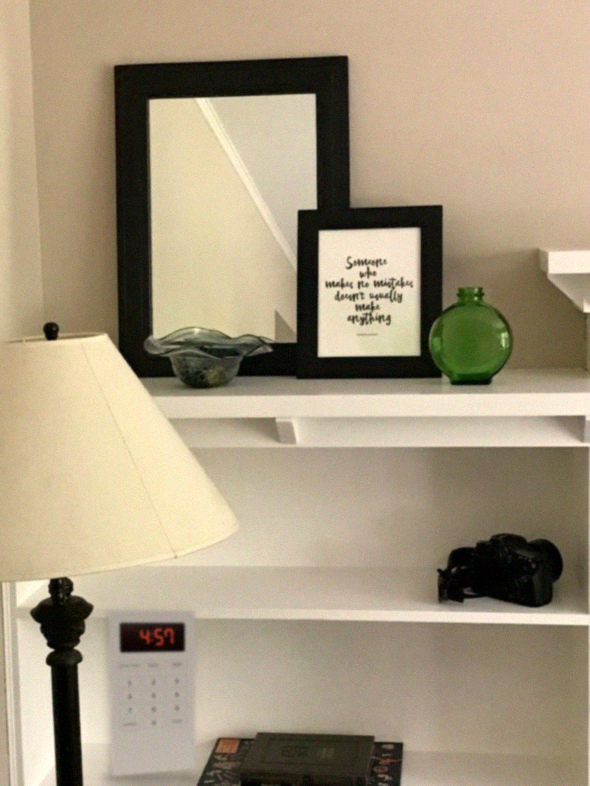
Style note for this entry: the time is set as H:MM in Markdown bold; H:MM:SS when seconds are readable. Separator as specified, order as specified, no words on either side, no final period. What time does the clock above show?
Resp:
**4:57**
